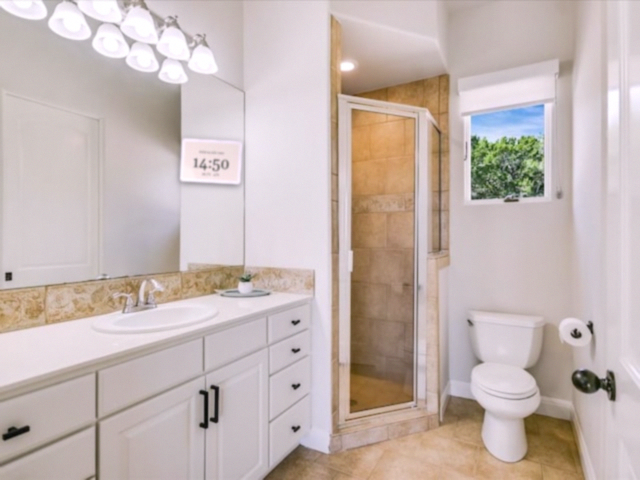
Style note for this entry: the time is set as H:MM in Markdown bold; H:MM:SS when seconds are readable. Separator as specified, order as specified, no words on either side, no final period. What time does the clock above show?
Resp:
**14:50**
